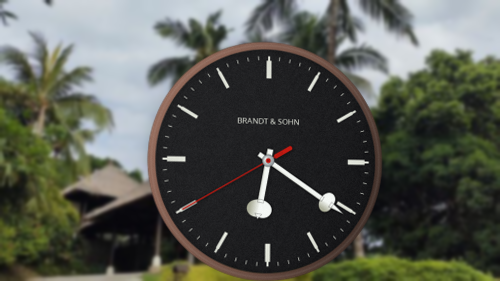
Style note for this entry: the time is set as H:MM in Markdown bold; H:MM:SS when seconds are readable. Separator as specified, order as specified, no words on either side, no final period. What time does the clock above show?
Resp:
**6:20:40**
